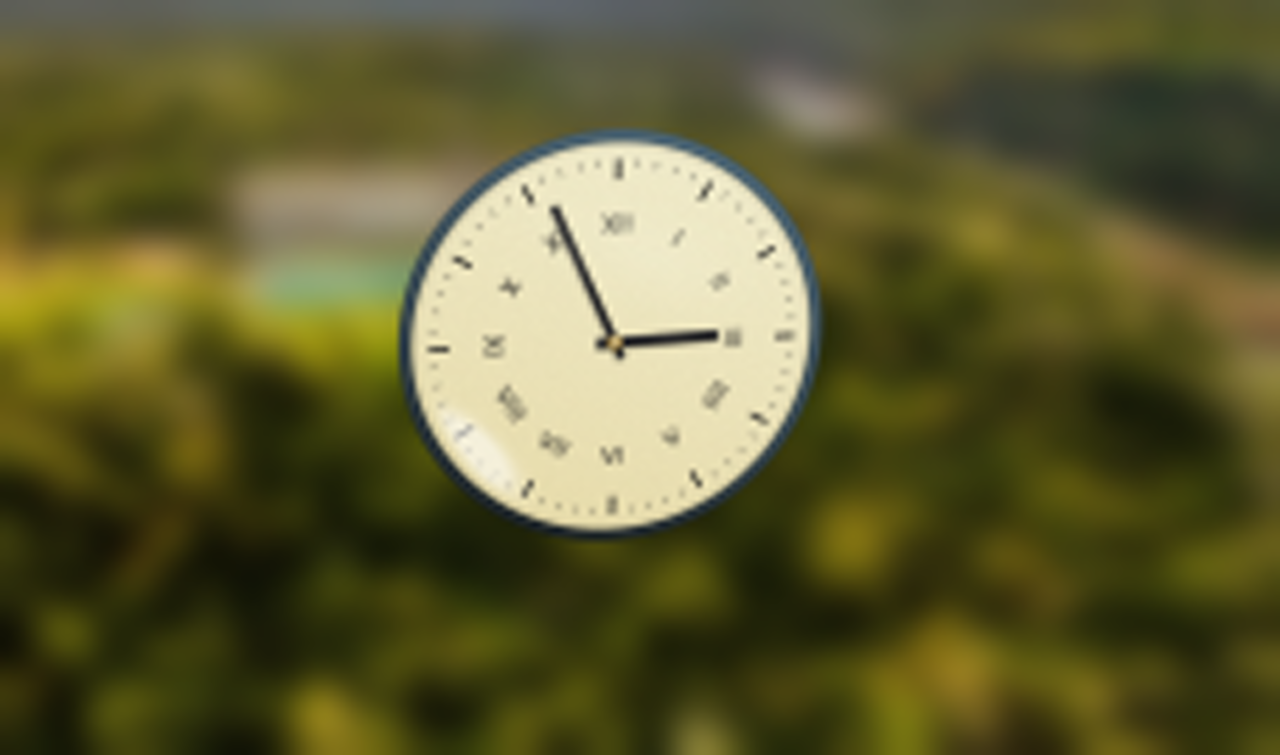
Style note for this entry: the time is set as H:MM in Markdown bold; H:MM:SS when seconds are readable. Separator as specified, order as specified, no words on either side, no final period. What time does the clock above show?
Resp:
**2:56**
